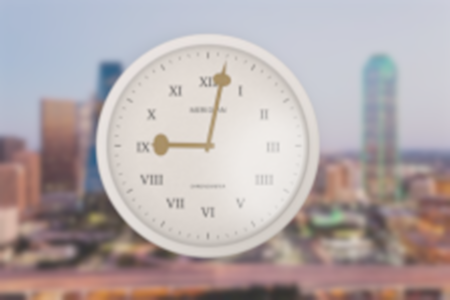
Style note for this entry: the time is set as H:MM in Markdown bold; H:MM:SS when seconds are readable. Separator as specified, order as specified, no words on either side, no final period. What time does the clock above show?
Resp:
**9:02**
